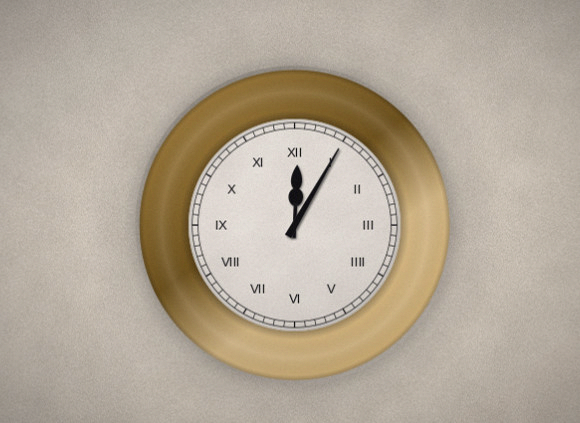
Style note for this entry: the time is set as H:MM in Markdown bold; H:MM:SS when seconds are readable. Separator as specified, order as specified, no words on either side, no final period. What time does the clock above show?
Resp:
**12:05**
